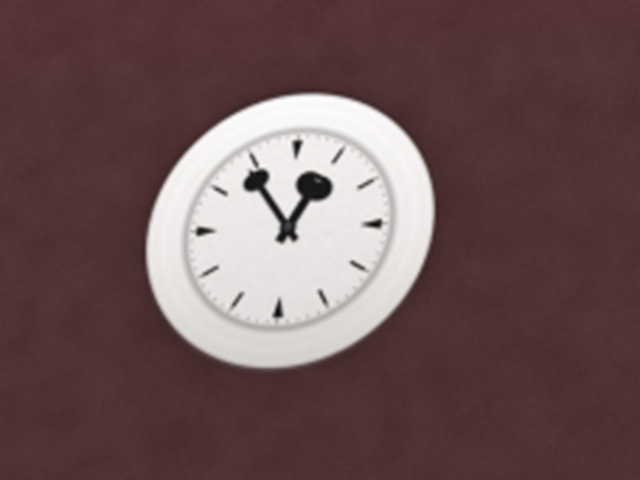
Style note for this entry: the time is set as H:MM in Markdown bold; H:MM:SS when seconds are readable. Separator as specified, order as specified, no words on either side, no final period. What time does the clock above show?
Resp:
**12:54**
